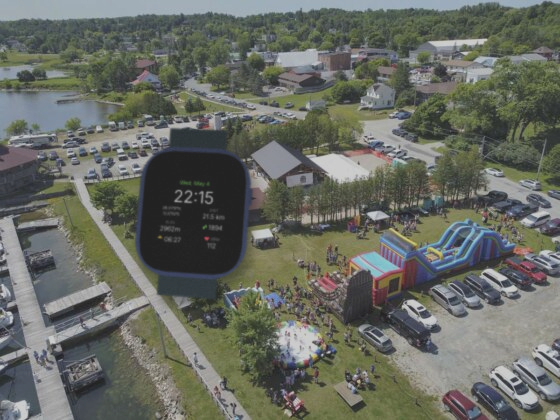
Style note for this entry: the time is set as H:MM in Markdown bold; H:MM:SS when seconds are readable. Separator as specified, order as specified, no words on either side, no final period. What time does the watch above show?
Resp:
**22:15**
